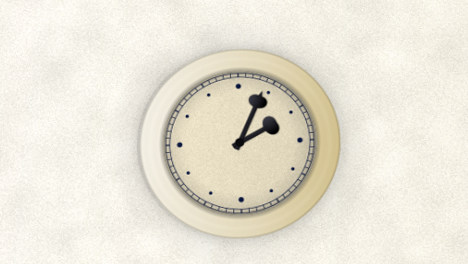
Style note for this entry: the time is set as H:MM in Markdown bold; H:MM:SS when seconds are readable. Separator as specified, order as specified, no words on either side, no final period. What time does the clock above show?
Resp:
**2:04**
